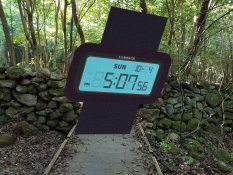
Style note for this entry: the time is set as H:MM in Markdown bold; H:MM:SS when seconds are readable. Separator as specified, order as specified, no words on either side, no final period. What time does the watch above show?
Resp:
**5:07:56**
